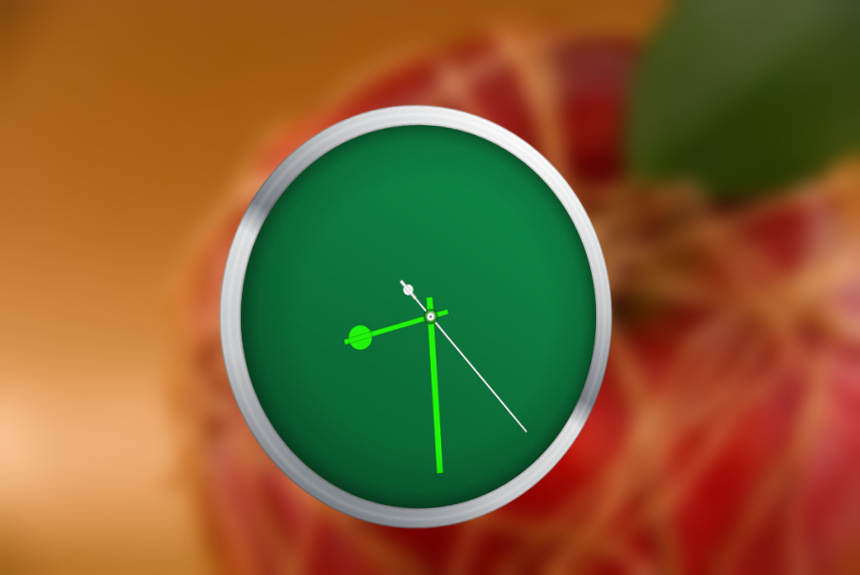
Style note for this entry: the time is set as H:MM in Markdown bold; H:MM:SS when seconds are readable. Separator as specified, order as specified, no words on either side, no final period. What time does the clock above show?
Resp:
**8:29:23**
